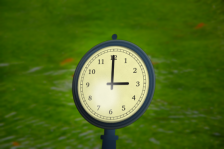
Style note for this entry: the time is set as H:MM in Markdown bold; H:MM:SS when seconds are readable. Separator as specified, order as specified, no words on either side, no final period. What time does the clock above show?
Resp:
**3:00**
